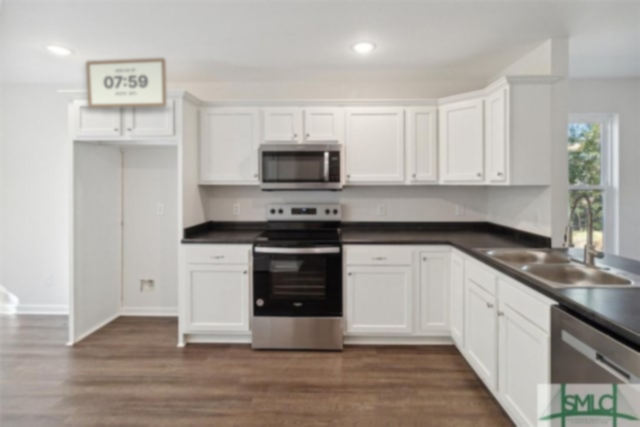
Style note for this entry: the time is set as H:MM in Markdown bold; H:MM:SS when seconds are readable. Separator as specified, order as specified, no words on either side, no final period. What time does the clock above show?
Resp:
**7:59**
